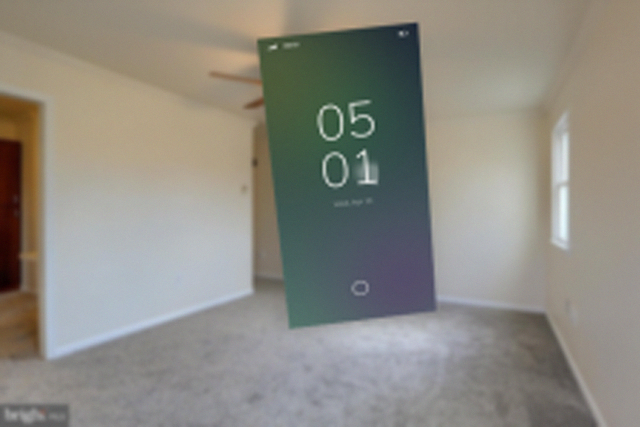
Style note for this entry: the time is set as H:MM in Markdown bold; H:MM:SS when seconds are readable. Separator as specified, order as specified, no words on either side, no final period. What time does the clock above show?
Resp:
**5:01**
